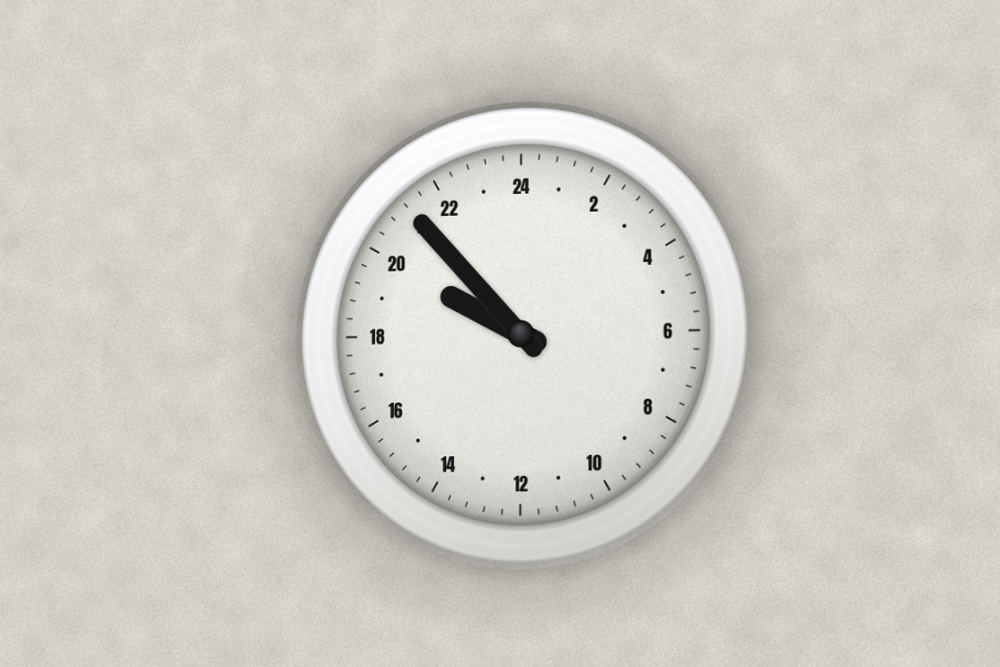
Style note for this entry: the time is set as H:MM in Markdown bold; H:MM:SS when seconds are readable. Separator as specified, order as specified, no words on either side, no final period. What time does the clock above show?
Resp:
**19:53**
